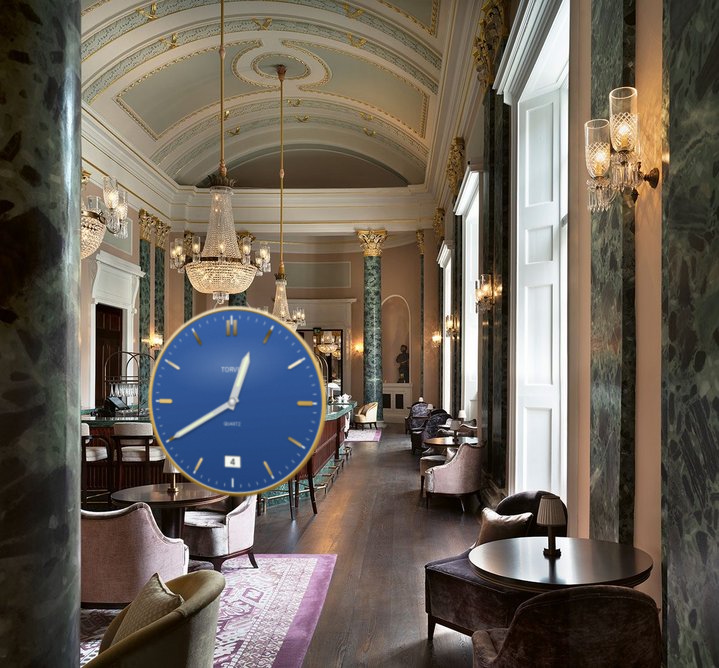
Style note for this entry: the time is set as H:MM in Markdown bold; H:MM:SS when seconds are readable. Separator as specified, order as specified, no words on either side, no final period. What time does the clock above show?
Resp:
**12:40**
